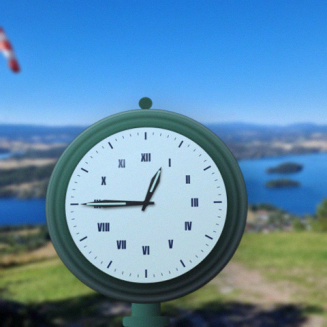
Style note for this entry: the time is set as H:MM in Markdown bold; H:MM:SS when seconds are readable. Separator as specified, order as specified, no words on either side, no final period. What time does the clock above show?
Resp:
**12:45**
